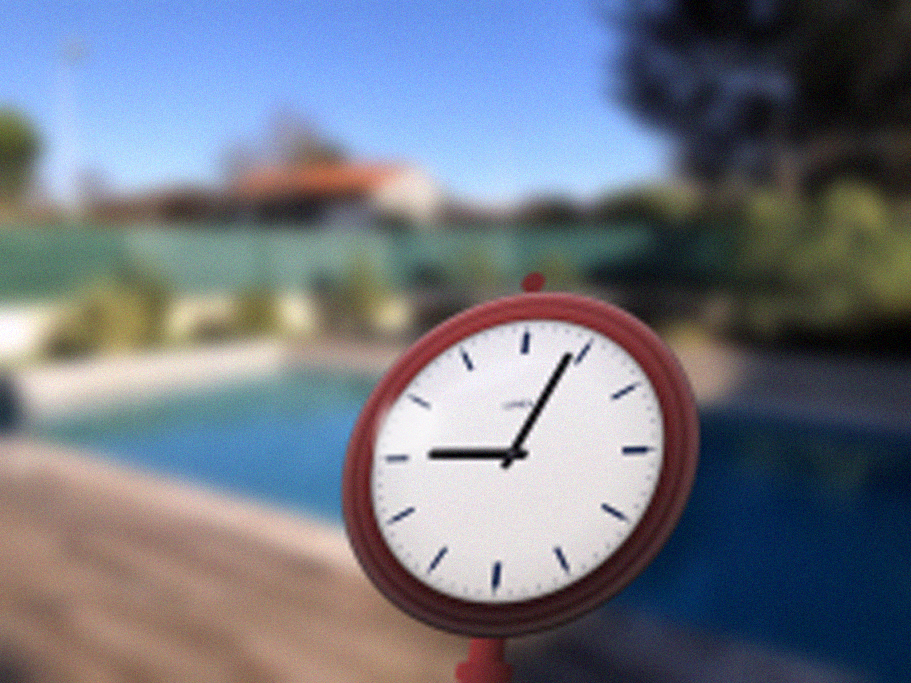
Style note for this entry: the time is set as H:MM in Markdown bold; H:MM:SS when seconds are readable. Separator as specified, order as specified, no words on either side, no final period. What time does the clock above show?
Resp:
**9:04**
